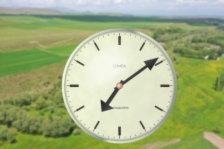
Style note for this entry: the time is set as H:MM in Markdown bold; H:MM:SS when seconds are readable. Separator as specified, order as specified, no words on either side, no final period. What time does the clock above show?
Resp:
**7:09**
